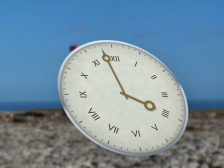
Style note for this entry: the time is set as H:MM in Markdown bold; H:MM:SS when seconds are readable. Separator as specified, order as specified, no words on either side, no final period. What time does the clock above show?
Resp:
**3:58**
